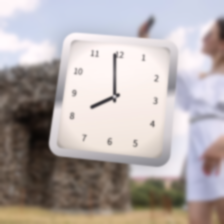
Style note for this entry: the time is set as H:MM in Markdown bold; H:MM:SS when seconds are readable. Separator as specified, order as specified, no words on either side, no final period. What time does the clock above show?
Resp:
**7:59**
